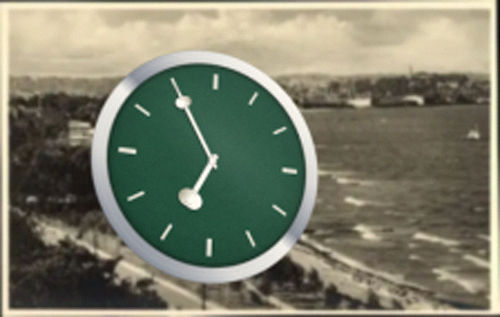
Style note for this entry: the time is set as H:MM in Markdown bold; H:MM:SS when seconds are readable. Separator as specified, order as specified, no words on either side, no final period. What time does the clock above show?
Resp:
**6:55**
